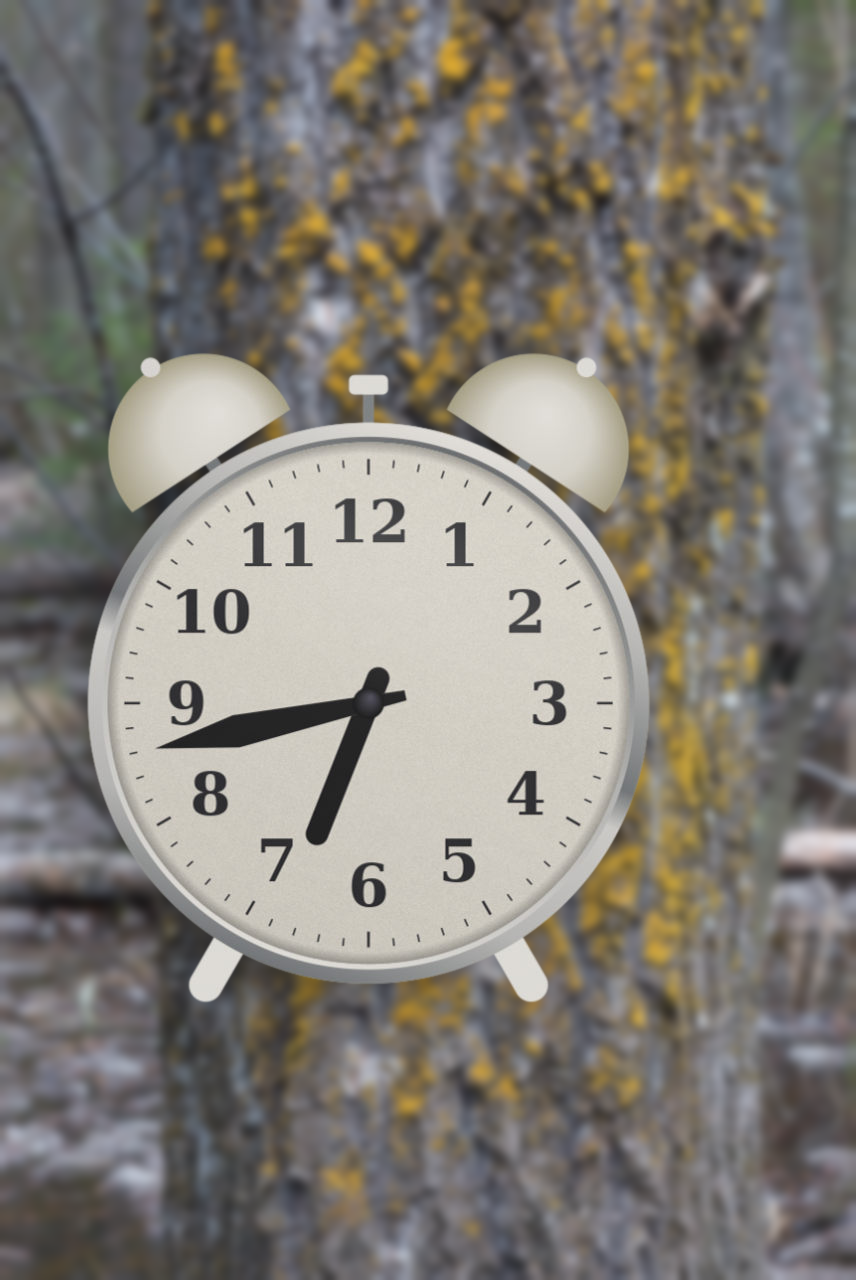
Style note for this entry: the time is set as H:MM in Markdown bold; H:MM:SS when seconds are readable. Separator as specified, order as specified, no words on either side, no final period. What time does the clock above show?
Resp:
**6:43**
